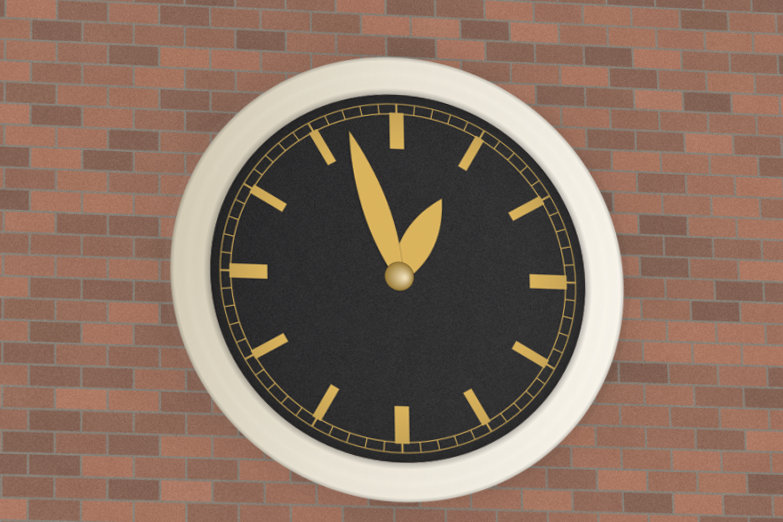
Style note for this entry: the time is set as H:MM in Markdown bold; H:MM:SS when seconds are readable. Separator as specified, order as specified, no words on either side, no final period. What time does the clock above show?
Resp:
**12:57**
